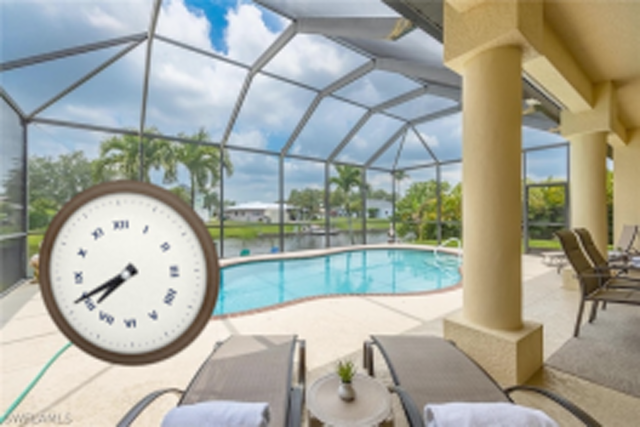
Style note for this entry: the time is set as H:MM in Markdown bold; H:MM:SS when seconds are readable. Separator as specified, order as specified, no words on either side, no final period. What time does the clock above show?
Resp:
**7:41**
